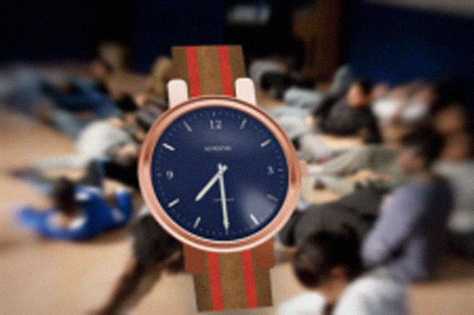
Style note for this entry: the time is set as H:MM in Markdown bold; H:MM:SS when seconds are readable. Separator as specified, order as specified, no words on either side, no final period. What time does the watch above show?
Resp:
**7:30**
